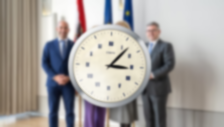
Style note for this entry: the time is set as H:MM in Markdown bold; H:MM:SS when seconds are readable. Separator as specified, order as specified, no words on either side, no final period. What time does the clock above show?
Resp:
**3:07**
